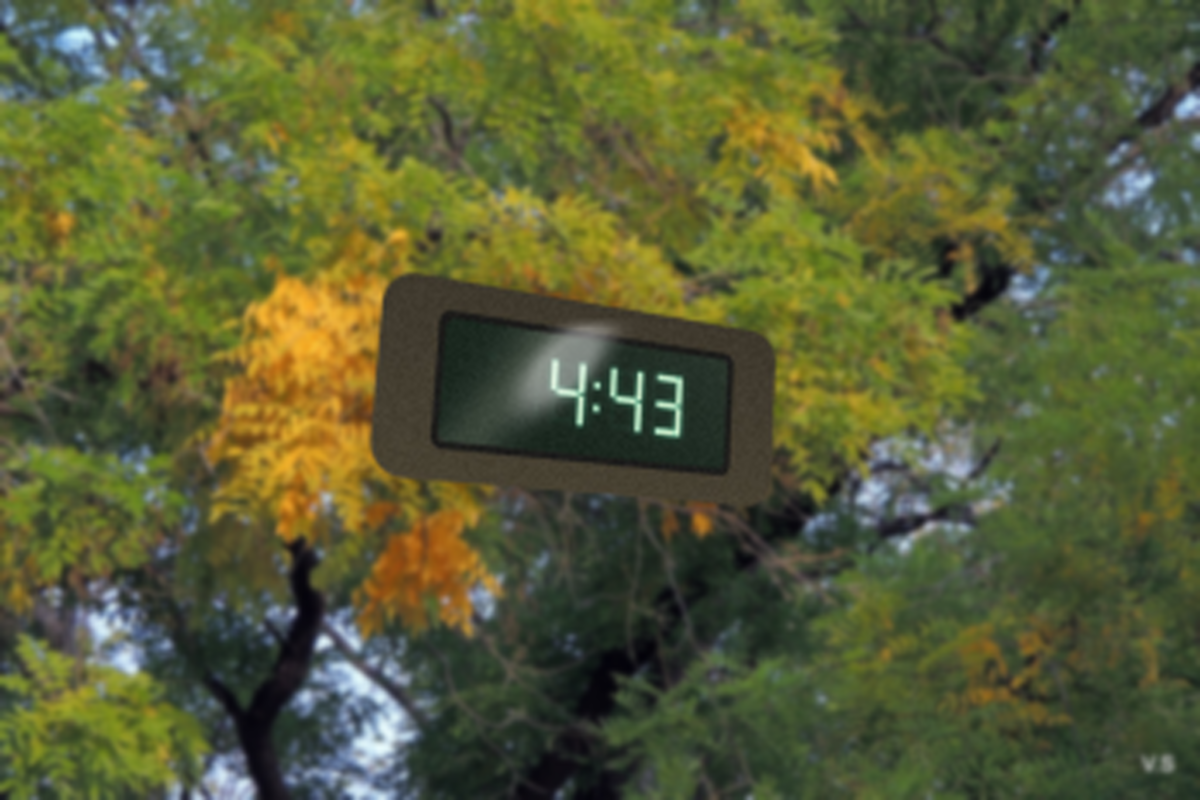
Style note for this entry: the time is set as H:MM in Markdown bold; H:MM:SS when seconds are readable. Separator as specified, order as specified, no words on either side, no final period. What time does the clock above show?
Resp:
**4:43**
